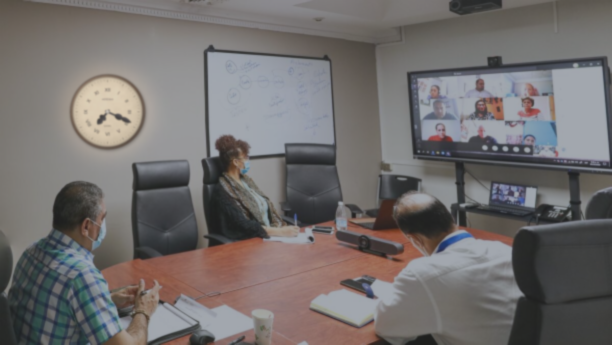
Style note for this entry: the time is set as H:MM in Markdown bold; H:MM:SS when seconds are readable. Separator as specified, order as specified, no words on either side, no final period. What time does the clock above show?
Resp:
**7:19**
